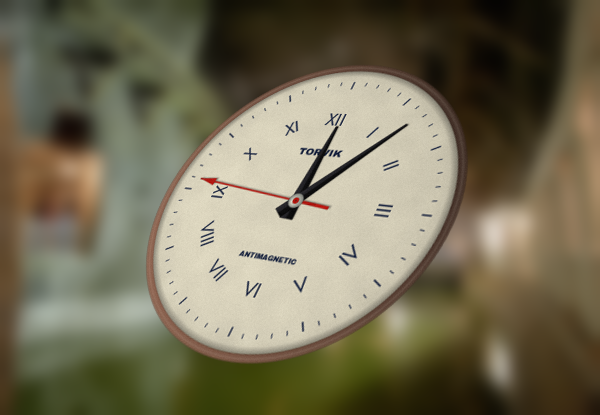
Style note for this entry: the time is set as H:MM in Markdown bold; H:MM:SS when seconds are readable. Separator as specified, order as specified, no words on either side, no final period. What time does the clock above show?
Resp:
**12:06:46**
